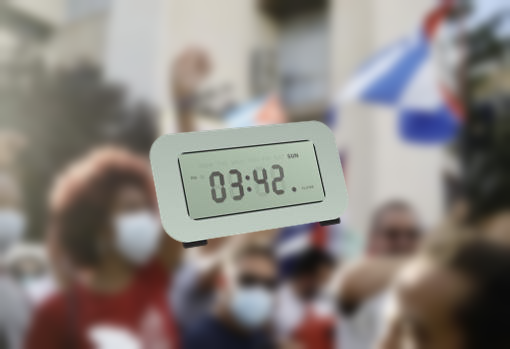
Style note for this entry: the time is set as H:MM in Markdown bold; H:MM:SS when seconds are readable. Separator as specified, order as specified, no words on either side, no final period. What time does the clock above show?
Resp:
**3:42**
